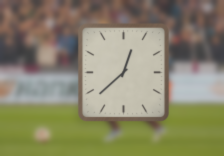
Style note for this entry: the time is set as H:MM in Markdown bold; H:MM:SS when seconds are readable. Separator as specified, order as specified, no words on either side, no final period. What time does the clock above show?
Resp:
**12:38**
